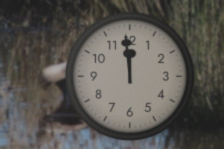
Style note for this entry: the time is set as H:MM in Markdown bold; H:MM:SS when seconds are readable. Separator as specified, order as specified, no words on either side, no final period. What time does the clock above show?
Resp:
**11:59**
